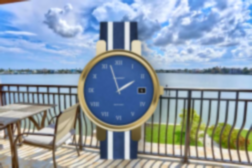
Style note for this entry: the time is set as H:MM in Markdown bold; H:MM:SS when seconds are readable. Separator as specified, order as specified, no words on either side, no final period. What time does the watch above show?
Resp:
**1:57**
